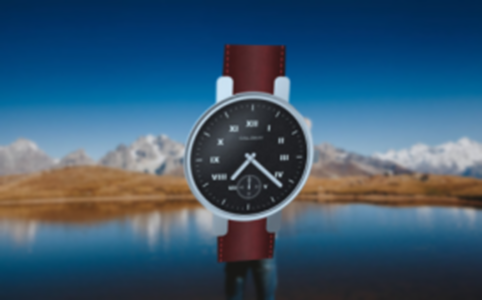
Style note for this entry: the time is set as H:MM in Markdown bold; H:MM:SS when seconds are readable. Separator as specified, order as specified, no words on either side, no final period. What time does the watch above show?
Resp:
**7:22**
